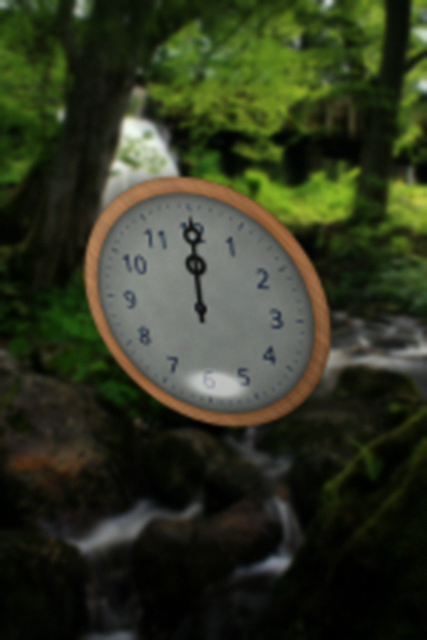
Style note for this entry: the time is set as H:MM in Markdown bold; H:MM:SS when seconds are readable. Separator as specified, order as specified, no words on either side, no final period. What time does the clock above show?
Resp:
**12:00**
